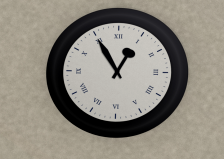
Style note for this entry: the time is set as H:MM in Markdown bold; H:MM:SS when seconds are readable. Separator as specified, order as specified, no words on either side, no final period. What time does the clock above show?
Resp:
**12:55**
